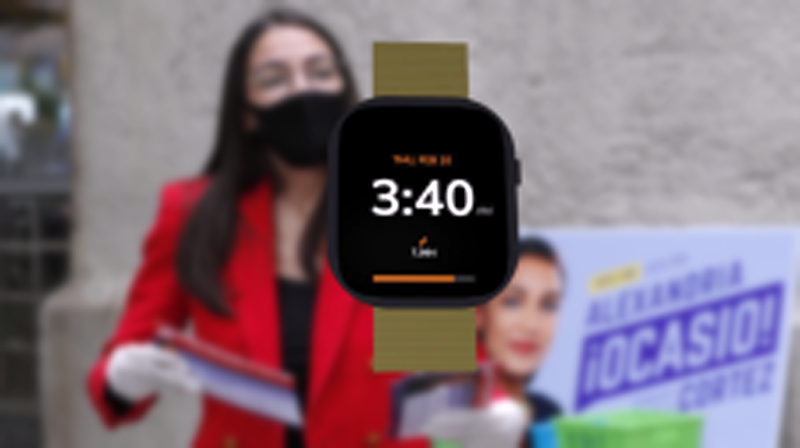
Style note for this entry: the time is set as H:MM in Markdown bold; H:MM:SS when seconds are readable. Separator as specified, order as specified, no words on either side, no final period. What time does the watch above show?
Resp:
**3:40**
